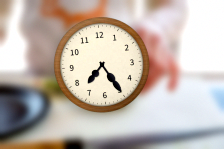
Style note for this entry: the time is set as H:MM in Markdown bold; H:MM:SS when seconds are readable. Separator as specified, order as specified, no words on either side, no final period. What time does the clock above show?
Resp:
**7:25**
